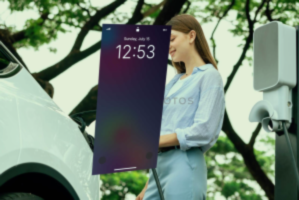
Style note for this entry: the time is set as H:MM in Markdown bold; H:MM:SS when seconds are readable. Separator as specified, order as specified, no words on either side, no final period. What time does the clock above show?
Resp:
**12:53**
